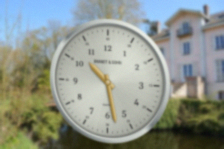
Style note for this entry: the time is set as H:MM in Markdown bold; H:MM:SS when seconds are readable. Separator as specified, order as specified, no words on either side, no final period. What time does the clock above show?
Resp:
**10:28**
